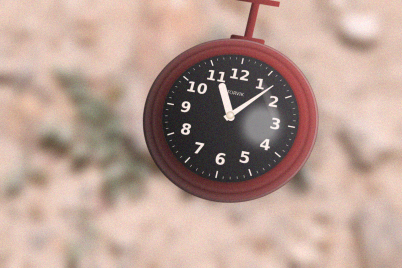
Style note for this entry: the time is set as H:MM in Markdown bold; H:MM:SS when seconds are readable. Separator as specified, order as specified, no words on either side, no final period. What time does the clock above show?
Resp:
**11:07**
